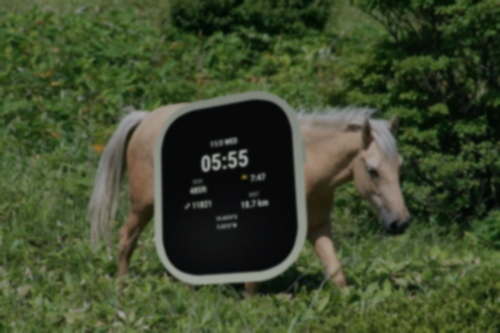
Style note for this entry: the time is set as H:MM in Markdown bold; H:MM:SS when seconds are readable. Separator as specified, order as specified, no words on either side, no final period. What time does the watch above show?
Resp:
**5:55**
